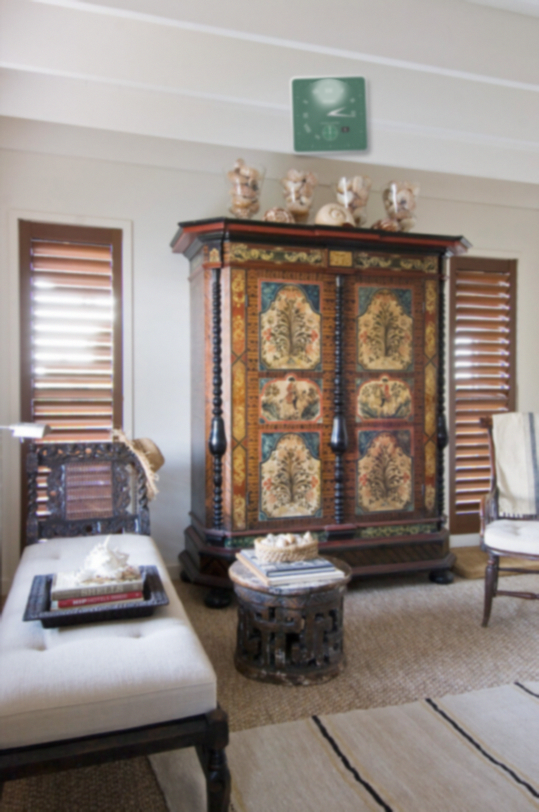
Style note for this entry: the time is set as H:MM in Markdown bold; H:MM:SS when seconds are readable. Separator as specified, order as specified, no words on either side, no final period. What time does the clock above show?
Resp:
**2:16**
